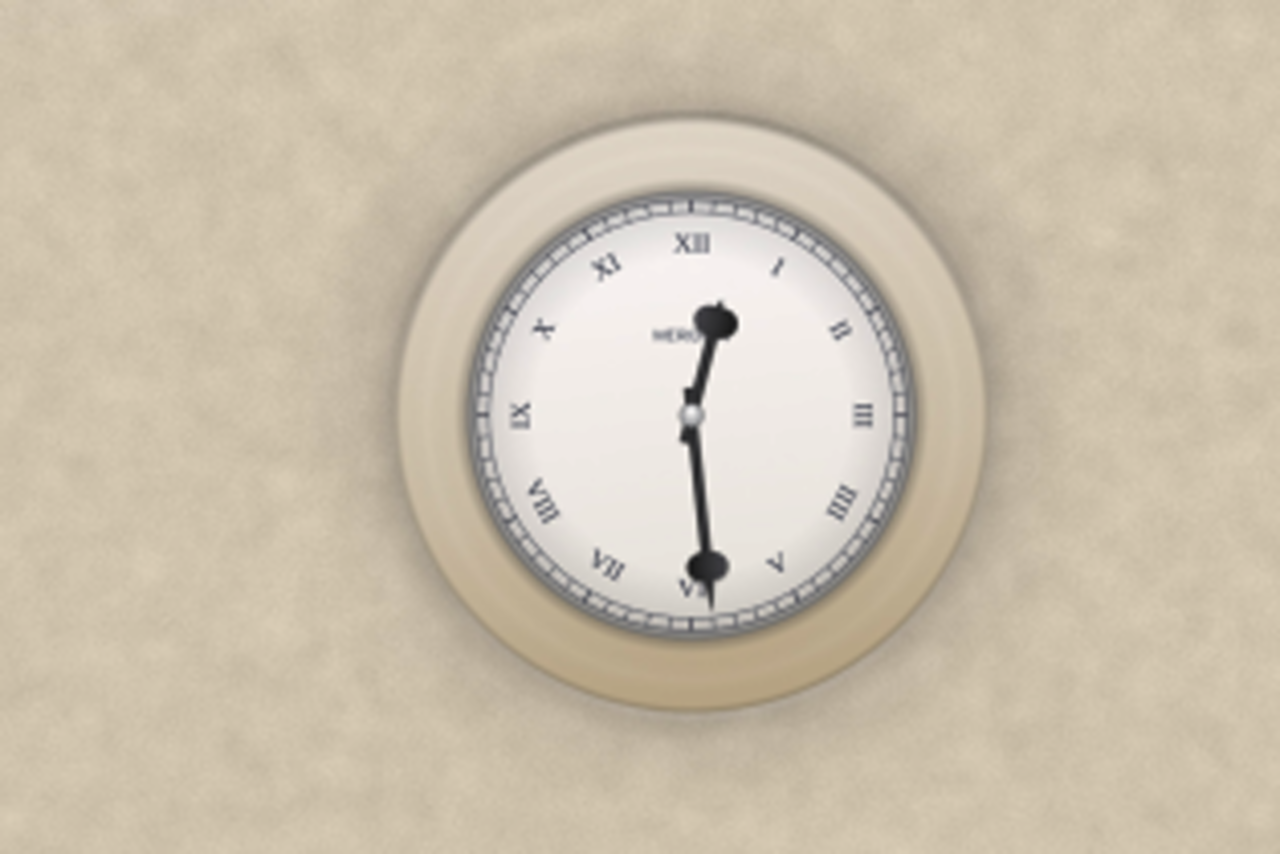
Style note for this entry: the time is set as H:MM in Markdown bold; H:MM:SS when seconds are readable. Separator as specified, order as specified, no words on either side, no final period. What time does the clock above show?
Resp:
**12:29**
